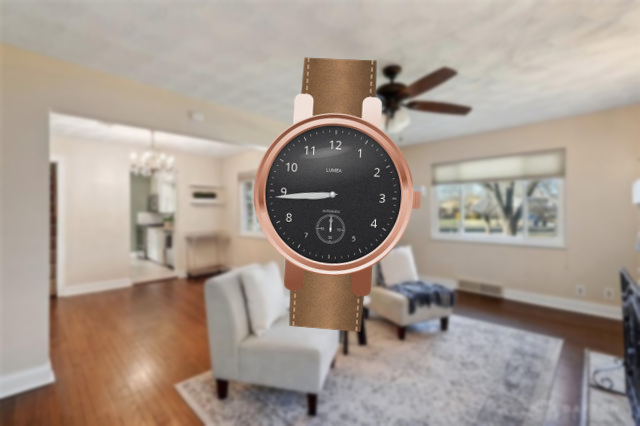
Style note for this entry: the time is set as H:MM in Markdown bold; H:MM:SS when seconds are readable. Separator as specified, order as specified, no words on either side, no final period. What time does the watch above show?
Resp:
**8:44**
